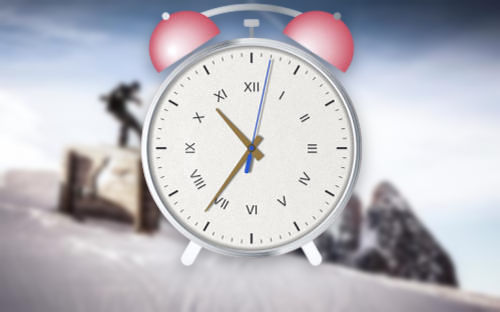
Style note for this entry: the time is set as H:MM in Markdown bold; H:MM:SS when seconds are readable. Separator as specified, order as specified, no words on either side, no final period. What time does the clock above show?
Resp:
**10:36:02**
